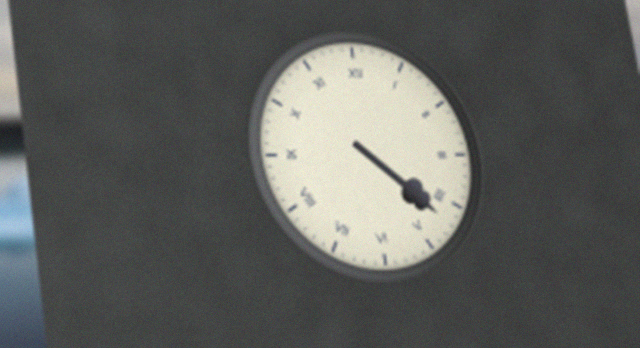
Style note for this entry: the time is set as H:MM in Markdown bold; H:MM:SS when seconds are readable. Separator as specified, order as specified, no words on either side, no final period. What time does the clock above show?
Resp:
**4:22**
